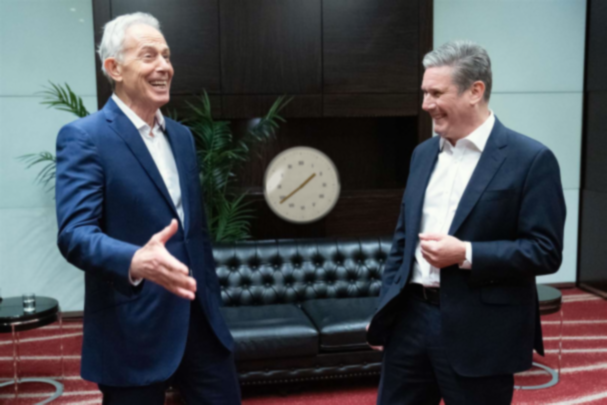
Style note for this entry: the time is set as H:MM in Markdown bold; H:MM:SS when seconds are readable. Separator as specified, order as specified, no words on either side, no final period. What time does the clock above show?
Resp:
**1:39**
